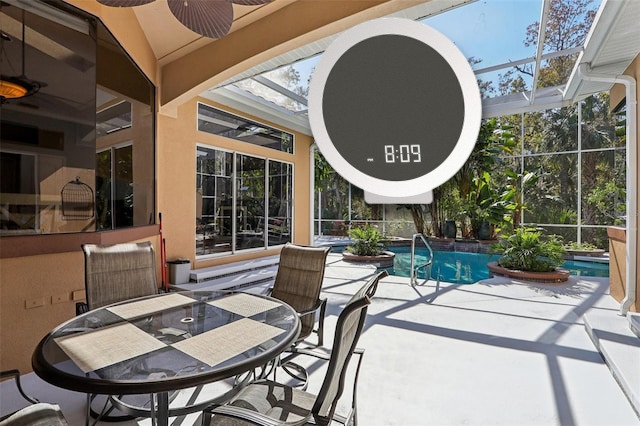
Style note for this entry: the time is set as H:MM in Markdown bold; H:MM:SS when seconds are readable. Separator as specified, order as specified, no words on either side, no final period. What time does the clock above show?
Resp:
**8:09**
